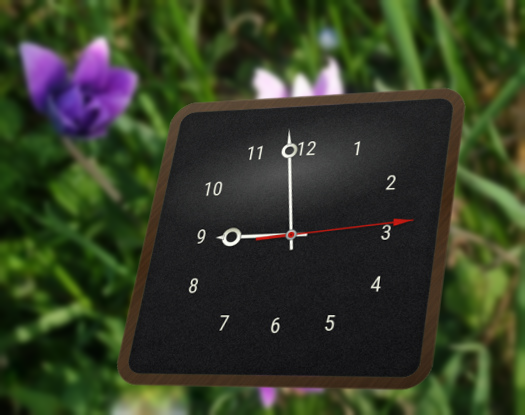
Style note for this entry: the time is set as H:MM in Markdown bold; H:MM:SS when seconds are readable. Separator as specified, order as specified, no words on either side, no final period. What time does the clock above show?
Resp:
**8:58:14**
